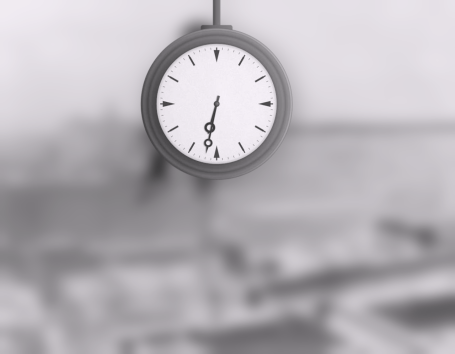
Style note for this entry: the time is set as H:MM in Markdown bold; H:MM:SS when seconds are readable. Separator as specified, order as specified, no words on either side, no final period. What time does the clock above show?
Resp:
**6:32**
